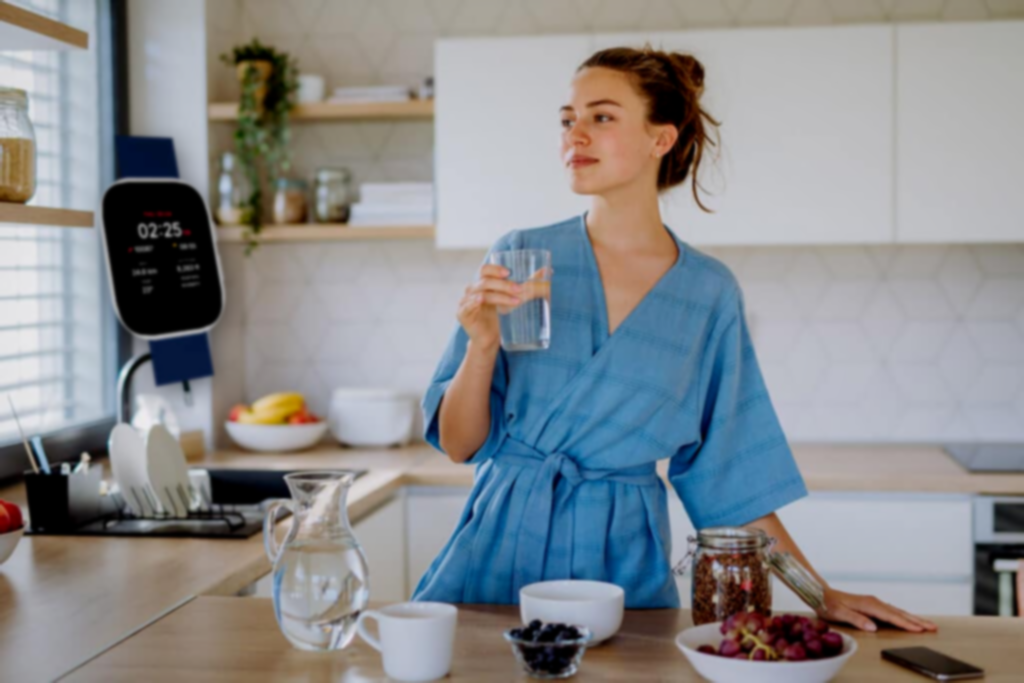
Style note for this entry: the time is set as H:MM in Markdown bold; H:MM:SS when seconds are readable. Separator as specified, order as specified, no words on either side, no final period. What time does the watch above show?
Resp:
**2:25**
